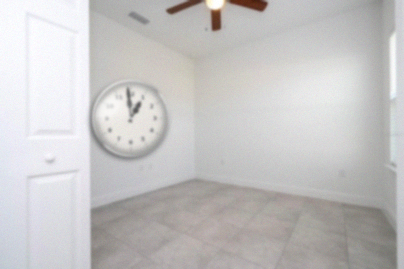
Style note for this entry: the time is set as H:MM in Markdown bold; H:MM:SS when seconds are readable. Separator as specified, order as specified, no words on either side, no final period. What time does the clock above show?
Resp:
**12:59**
